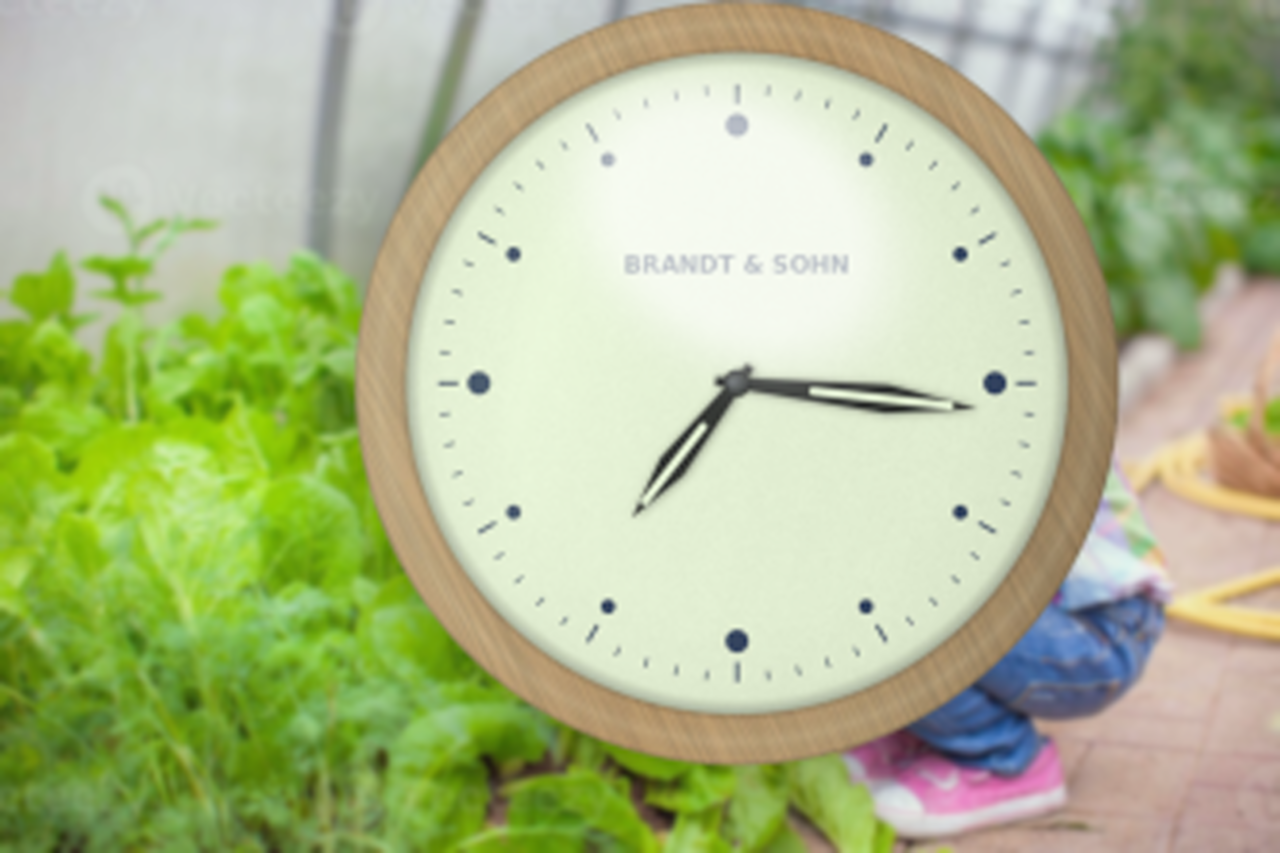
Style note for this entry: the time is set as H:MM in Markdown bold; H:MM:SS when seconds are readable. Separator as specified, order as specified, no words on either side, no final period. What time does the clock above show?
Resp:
**7:16**
